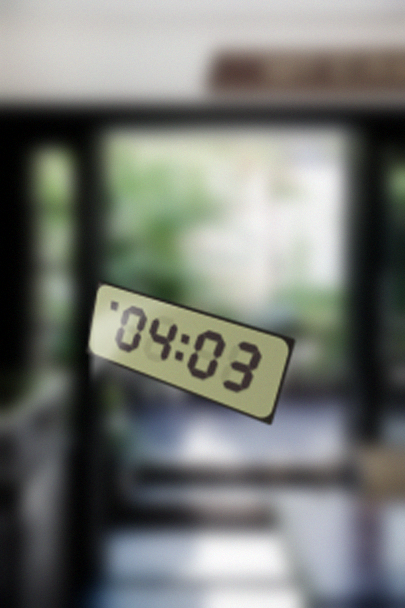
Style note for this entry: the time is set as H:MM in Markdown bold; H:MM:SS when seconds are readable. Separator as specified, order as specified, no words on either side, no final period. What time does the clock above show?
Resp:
**4:03**
